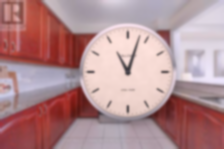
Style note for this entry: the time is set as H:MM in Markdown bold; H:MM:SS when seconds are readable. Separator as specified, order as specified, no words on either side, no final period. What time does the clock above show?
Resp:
**11:03**
